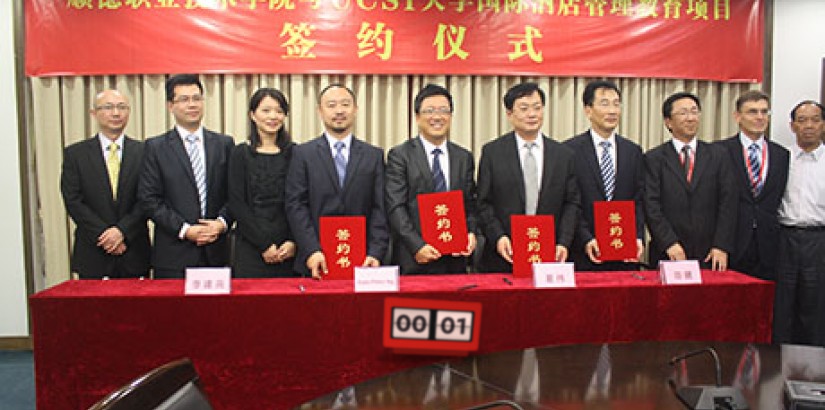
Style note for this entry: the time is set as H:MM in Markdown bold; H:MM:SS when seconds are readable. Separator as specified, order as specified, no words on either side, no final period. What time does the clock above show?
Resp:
**0:01**
